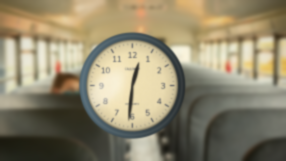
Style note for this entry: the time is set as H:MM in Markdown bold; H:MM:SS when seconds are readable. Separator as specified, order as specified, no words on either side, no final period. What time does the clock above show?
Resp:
**12:31**
